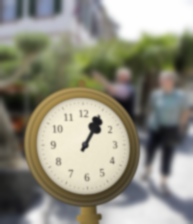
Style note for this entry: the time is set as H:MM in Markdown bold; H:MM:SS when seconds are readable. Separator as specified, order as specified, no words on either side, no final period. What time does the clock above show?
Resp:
**1:05**
